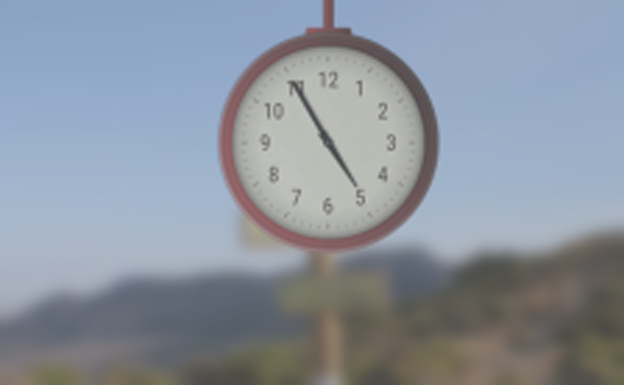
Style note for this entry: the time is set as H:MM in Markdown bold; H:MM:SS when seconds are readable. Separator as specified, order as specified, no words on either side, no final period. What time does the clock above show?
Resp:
**4:55**
